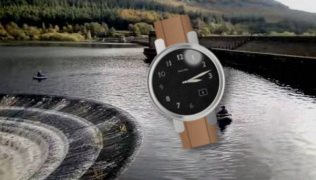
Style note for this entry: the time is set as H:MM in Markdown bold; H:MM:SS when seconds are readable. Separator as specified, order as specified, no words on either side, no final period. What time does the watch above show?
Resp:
**3:13**
